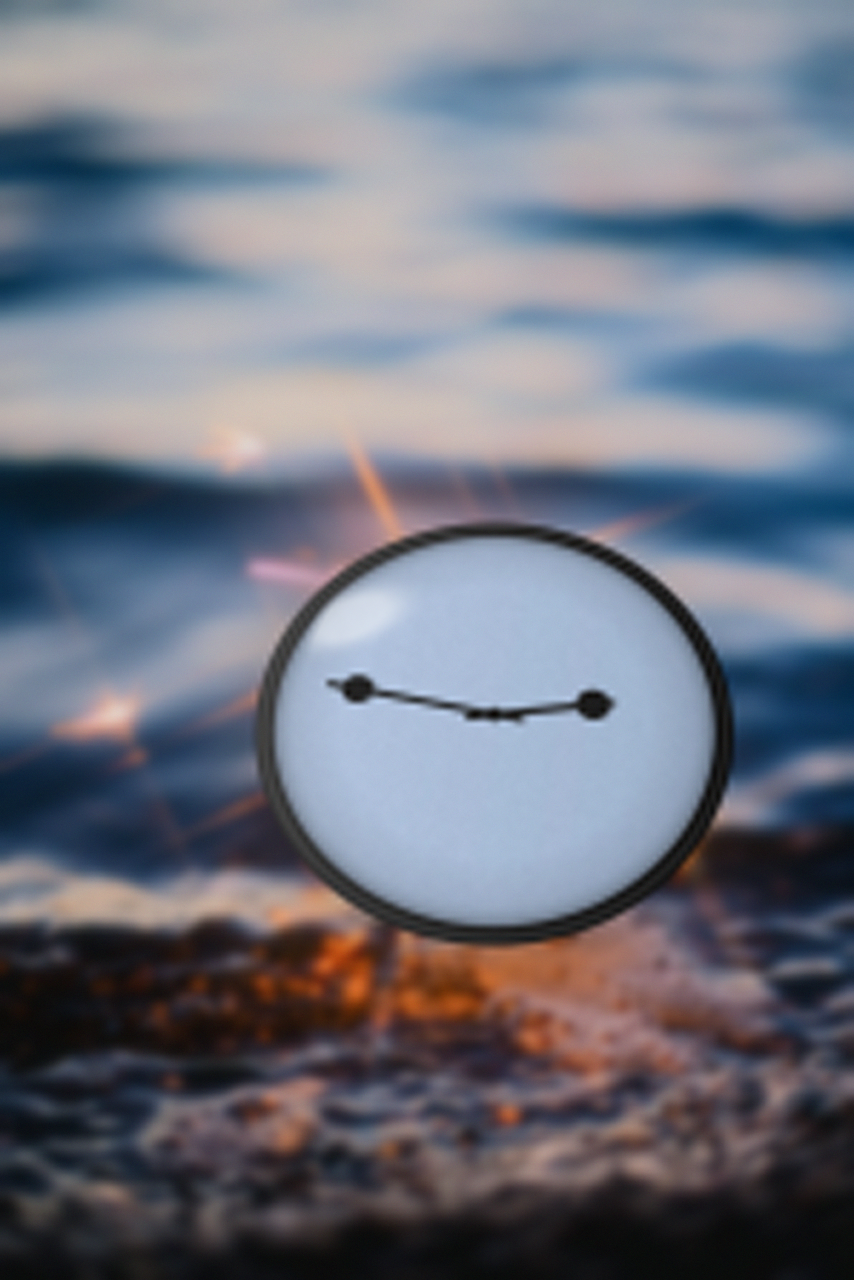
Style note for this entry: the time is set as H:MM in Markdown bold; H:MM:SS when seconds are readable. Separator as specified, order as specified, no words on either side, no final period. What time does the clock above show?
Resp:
**2:47**
